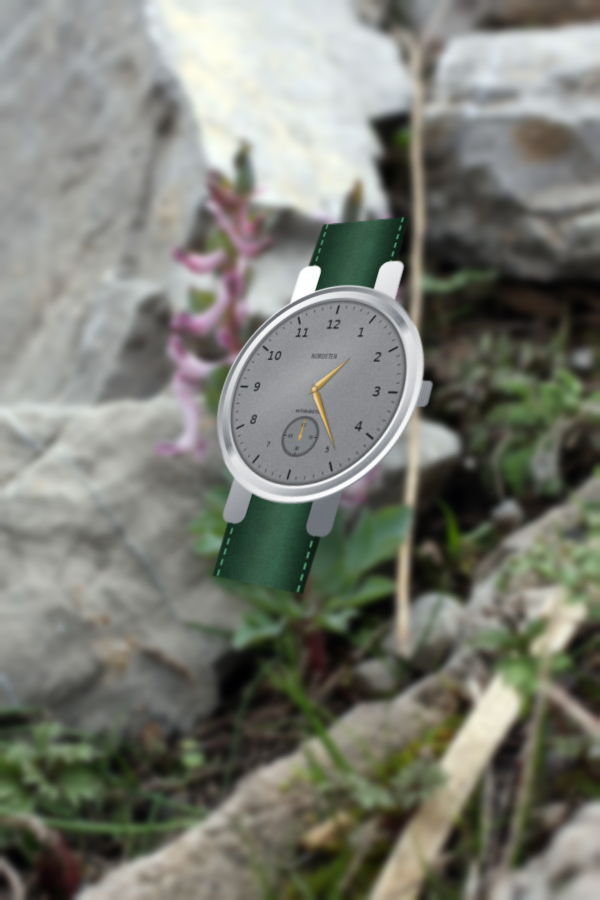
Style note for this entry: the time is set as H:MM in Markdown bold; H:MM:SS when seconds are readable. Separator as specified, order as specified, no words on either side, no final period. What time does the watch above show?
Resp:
**1:24**
